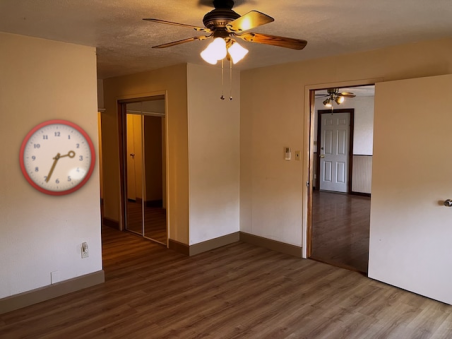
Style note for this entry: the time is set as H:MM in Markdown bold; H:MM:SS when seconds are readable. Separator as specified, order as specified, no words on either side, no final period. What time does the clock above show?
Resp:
**2:34**
